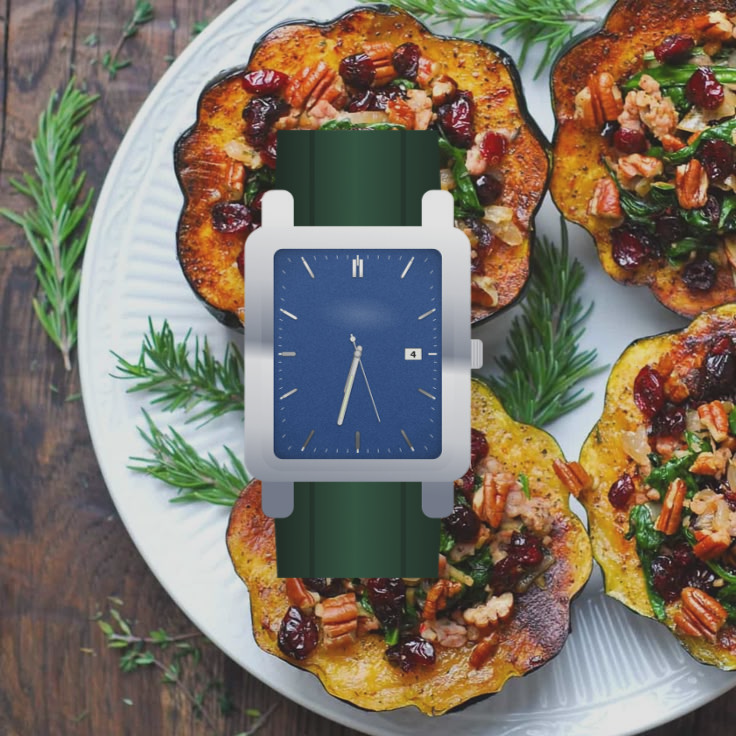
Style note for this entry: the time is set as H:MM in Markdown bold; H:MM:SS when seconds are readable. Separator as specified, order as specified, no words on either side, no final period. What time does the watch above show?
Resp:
**6:32:27**
